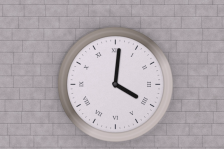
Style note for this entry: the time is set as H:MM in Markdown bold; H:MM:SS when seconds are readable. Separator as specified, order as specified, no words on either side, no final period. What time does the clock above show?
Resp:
**4:01**
